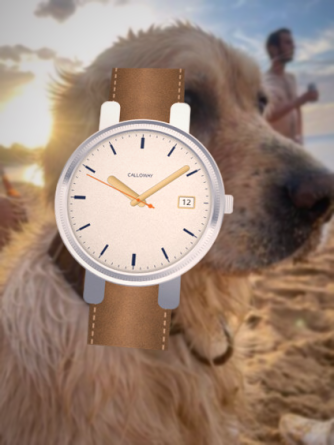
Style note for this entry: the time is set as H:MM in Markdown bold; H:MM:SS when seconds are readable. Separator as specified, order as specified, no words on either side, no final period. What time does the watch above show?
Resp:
**10:08:49**
